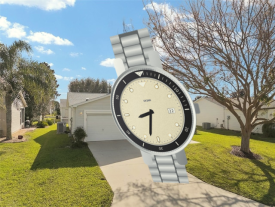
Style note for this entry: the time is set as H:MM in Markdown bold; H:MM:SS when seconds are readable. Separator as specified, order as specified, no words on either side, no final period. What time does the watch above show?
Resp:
**8:33**
